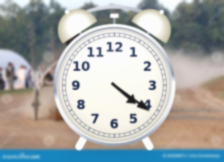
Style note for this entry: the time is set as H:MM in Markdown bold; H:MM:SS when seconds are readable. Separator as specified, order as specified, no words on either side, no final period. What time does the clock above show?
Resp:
**4:21**
